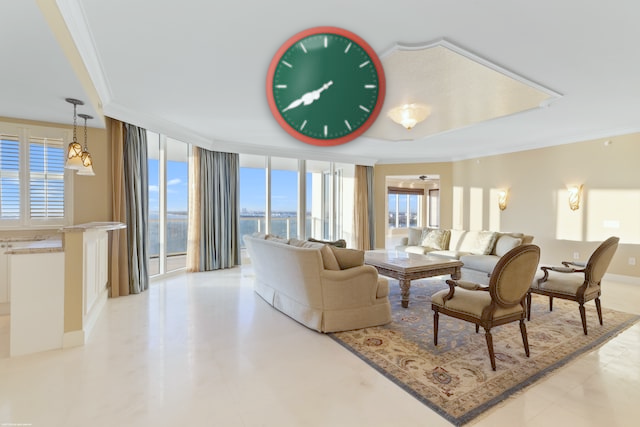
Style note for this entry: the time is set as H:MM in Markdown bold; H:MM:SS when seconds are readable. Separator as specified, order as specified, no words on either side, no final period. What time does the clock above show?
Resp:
**7:40**
